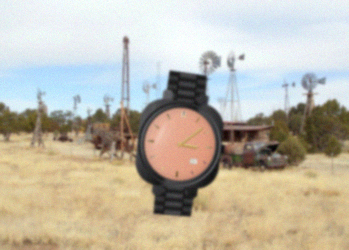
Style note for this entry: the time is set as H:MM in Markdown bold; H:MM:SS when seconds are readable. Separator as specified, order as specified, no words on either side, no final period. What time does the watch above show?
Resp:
**3:08**
